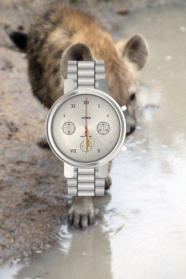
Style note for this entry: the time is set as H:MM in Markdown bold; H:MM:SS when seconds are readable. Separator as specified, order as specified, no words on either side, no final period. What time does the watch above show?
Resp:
**5:30**
